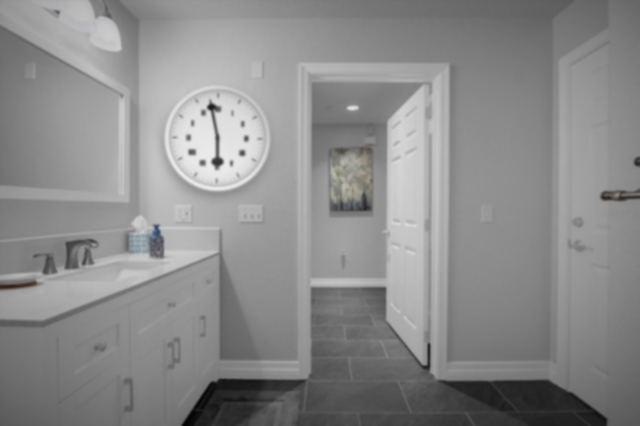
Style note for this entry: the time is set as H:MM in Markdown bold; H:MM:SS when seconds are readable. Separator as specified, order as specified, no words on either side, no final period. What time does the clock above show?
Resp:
**5:58**
